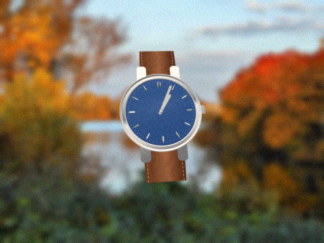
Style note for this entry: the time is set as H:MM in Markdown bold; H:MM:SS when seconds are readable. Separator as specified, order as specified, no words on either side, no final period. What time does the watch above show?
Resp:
**1:04**
